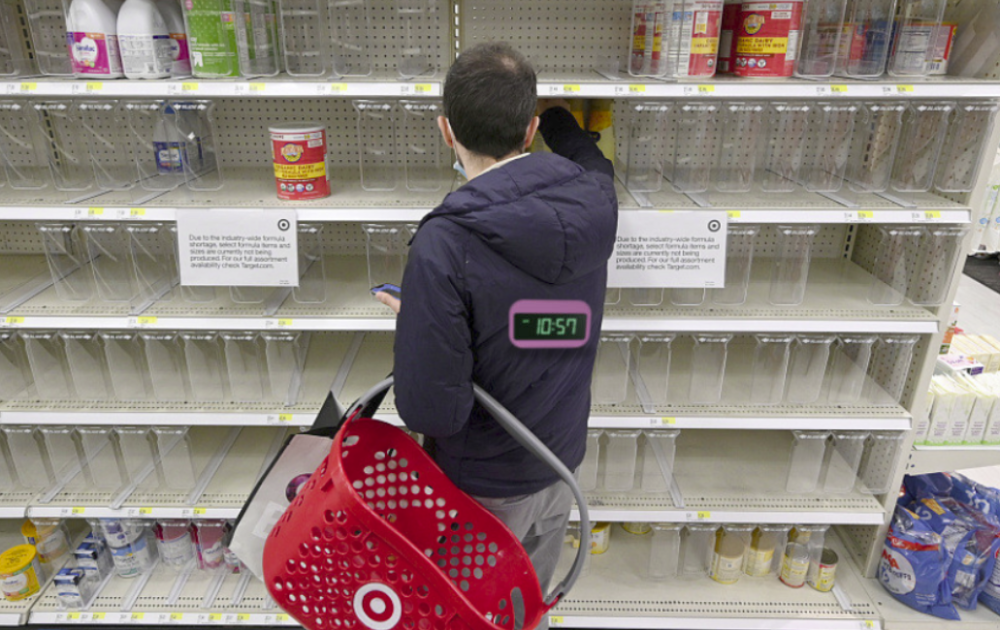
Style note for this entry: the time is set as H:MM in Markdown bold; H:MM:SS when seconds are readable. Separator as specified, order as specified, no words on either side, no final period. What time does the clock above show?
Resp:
**10:57**
